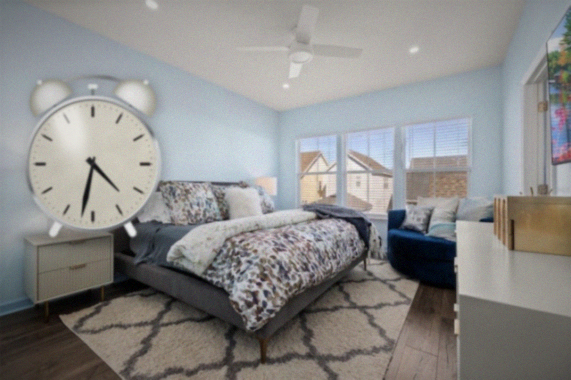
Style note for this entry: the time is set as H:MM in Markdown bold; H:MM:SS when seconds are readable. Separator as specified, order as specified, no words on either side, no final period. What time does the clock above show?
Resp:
**4:32**
